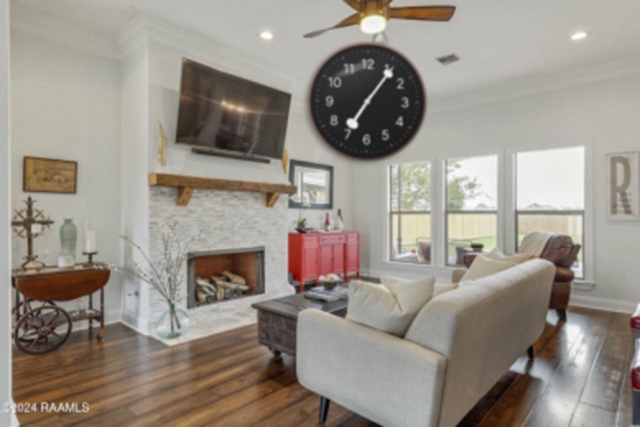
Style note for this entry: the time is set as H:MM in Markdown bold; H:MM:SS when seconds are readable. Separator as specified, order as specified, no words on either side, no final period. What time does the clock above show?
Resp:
**7:06**
